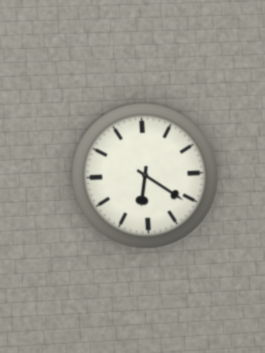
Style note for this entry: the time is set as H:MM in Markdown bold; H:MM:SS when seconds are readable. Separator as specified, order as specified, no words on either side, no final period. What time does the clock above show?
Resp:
**6:21**
